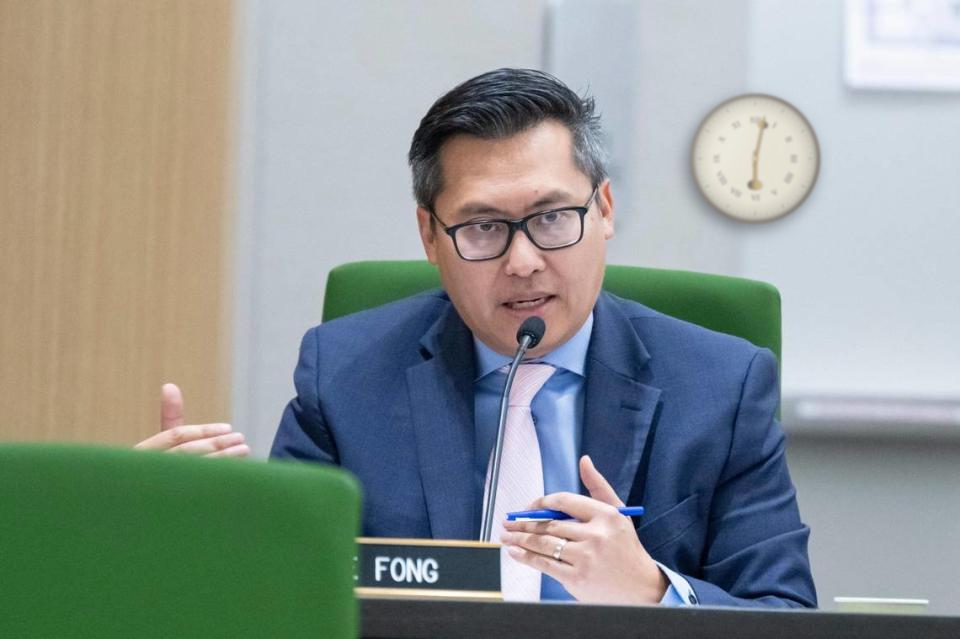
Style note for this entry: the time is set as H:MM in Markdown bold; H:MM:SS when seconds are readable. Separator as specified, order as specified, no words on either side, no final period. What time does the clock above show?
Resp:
**6:02**
